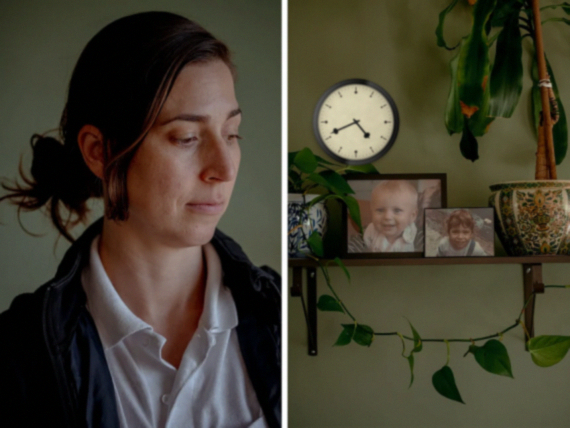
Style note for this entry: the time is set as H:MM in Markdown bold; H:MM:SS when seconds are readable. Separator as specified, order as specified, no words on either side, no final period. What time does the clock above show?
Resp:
**4:41**
